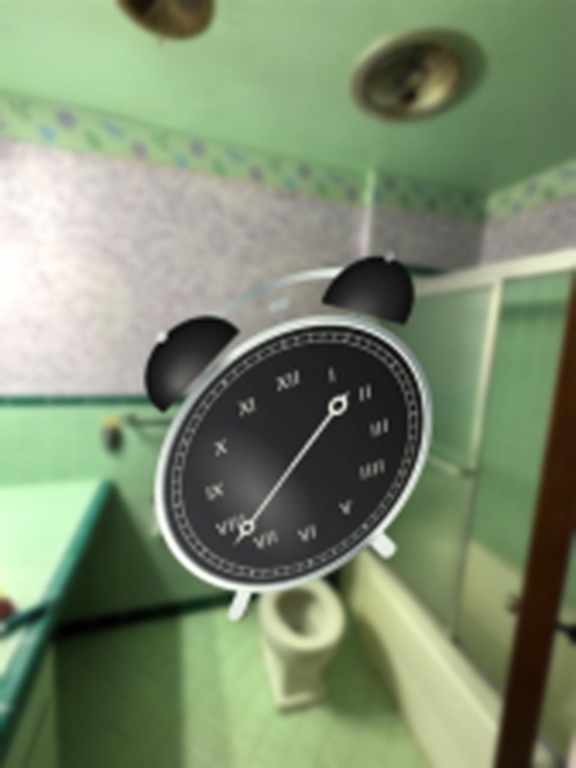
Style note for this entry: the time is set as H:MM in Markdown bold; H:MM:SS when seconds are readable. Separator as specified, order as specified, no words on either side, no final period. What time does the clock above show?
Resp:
**1:38**
